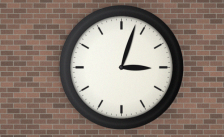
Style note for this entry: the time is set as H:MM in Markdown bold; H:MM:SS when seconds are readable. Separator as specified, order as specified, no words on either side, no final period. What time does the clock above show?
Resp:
**3:03**
